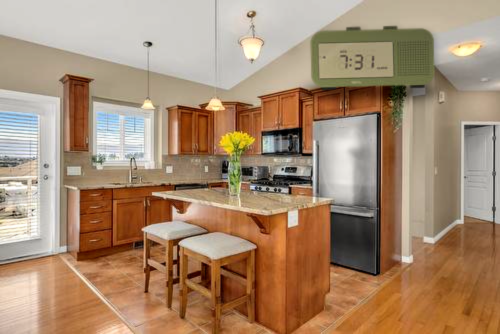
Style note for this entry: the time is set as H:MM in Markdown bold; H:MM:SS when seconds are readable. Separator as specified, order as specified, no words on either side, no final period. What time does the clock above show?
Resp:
**7:31**
